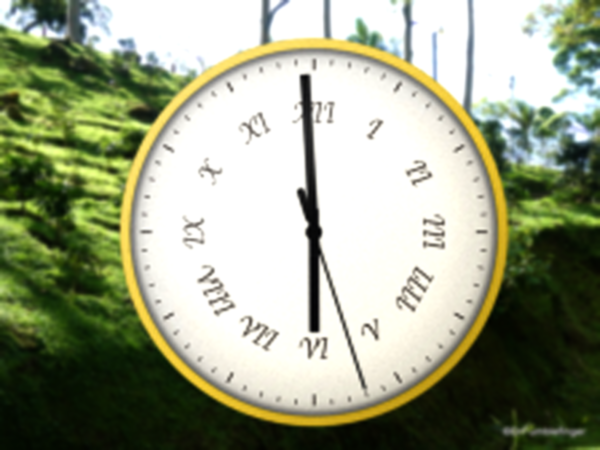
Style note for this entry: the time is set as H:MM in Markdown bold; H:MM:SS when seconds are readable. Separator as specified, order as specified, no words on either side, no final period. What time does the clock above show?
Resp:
**5:59:27**
